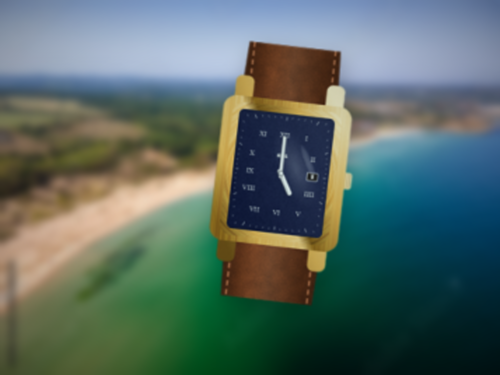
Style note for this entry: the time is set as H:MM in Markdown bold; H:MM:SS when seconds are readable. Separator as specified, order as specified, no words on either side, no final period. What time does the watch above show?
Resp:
**5:00**
